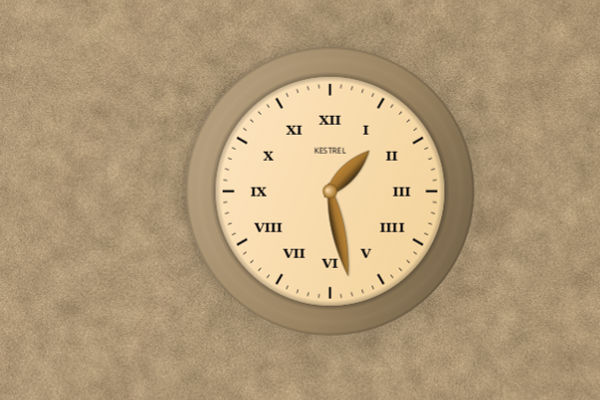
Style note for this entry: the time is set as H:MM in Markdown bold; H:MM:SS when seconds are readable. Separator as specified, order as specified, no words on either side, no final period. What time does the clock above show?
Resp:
**1:28**
